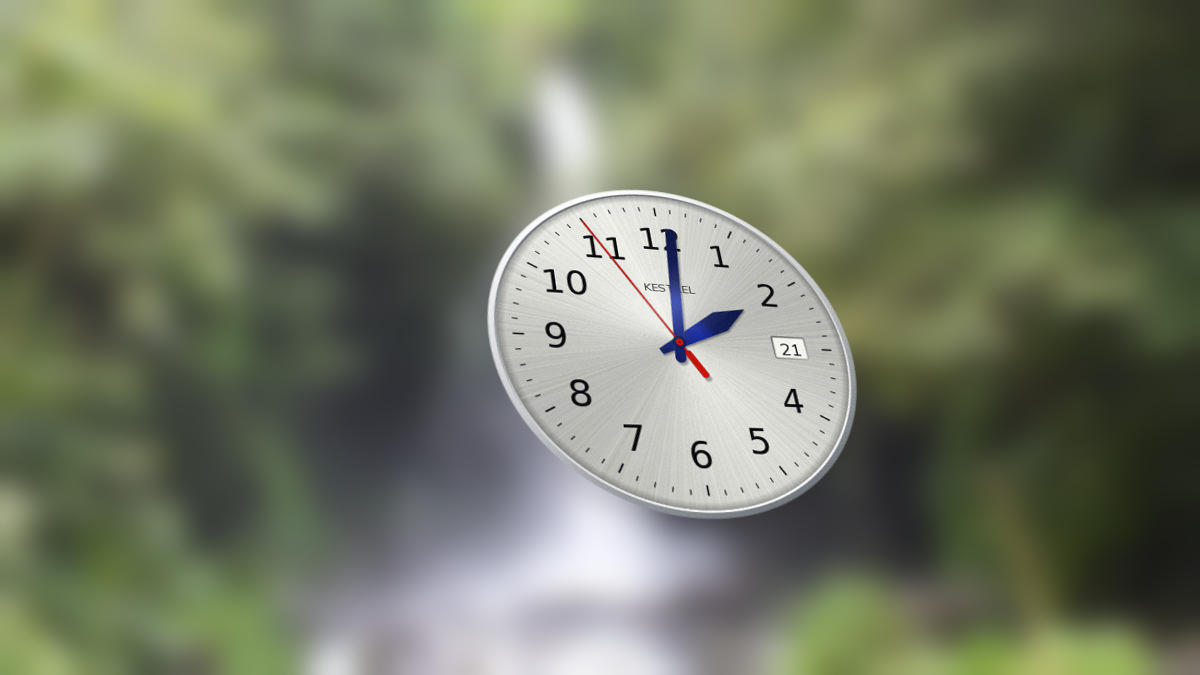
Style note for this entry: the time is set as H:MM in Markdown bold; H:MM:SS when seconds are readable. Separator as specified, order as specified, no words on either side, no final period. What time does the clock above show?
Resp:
**2:00:55**
